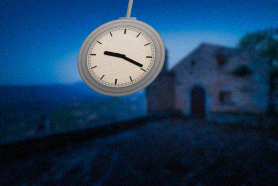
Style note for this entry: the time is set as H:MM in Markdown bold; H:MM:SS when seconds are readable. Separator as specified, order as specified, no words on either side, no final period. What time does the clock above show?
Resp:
**9:19**
